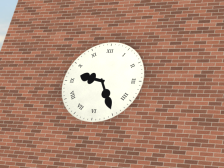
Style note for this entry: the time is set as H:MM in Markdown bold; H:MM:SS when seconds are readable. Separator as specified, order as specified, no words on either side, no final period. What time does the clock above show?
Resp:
**9:25**
